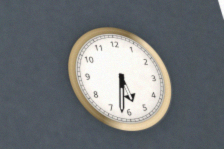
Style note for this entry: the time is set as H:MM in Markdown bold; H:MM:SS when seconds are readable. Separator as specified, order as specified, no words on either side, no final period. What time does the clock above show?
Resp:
**5:32**
